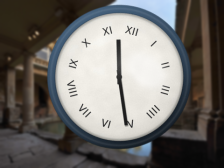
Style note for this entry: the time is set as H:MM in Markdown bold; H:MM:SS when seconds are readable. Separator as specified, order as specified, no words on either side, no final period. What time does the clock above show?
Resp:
**11:26**
